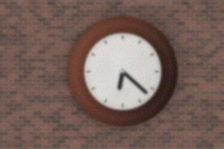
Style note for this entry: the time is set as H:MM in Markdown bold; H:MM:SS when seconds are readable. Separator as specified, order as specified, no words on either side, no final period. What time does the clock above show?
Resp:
**6:22**
